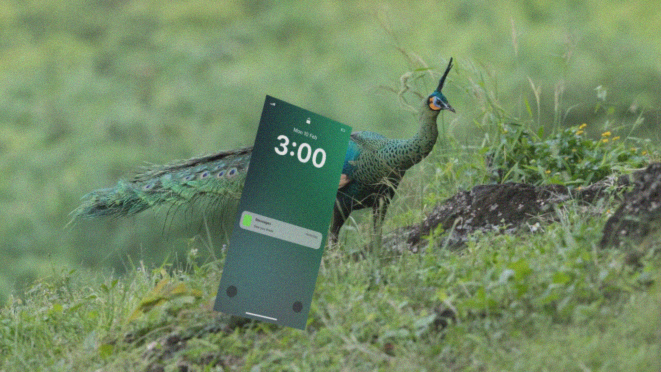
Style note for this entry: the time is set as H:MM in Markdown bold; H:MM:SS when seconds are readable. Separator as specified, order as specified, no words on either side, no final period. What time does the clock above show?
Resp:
**3:00**
